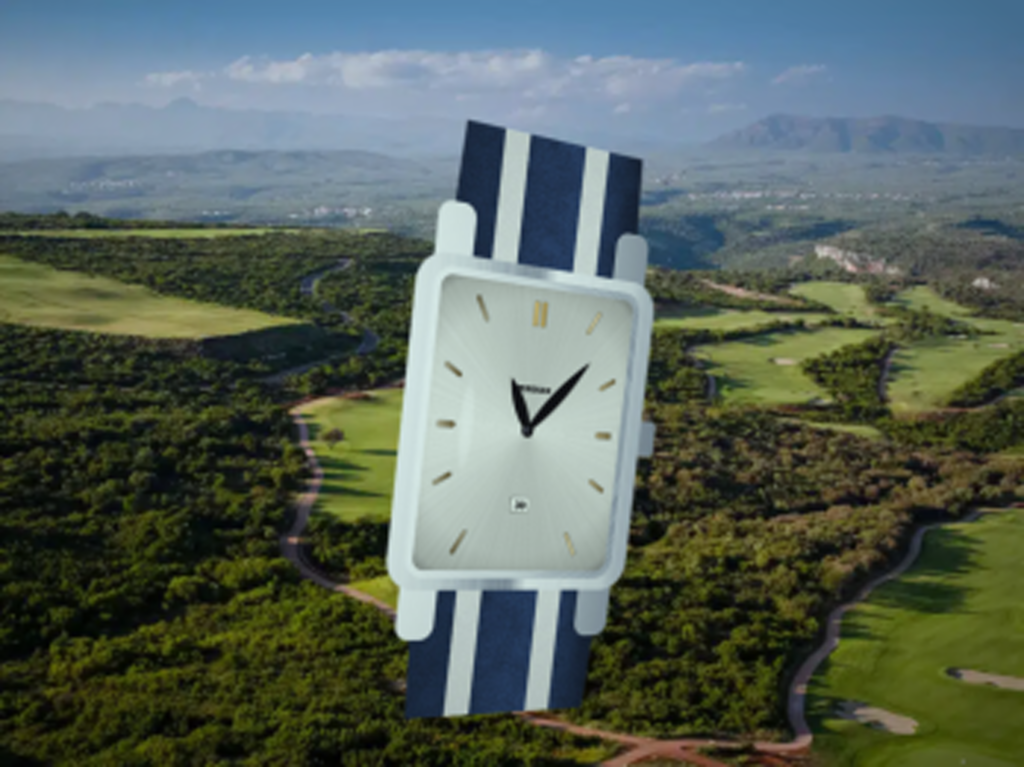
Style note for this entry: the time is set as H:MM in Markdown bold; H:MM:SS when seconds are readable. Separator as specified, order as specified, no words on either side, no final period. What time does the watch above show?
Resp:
**11:07**
